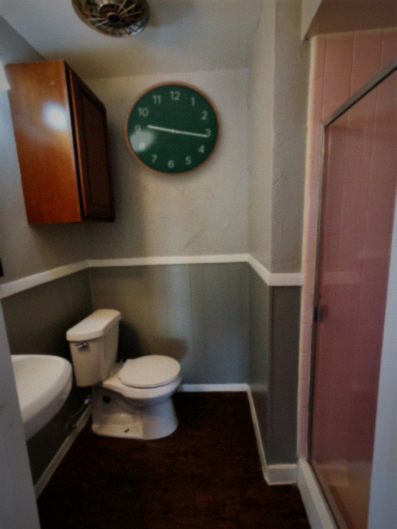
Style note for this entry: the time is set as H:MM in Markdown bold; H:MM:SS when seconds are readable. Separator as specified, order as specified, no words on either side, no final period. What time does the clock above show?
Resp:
**9:16**
